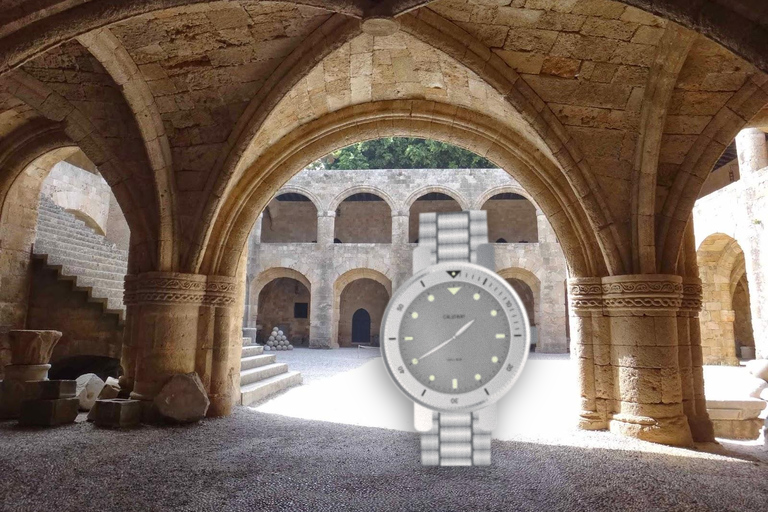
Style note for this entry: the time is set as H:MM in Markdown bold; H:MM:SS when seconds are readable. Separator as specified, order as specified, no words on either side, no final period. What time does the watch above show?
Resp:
**1:40**
